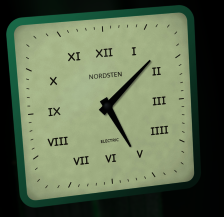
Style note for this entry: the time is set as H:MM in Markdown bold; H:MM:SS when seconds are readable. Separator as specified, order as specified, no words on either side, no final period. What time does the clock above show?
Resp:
**5:08**
